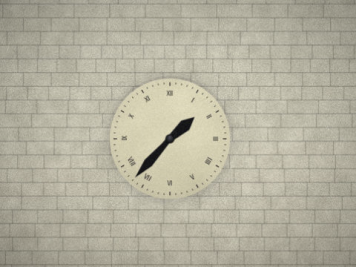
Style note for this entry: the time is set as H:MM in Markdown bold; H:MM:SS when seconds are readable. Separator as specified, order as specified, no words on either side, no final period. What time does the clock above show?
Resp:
**1:37**
